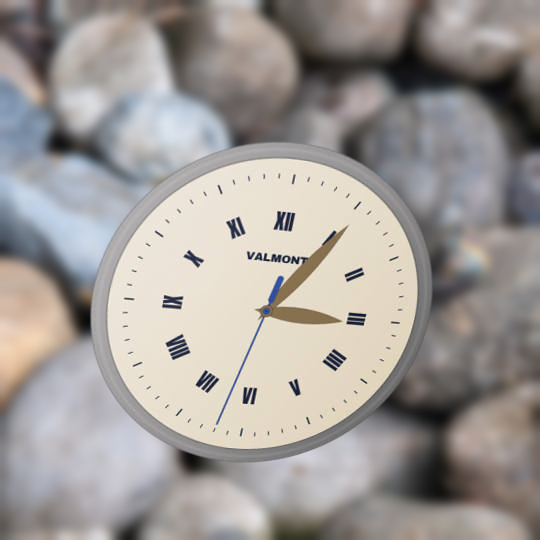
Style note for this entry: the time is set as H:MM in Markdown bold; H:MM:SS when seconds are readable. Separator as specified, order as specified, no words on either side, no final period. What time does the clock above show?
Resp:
**3:05:32**
